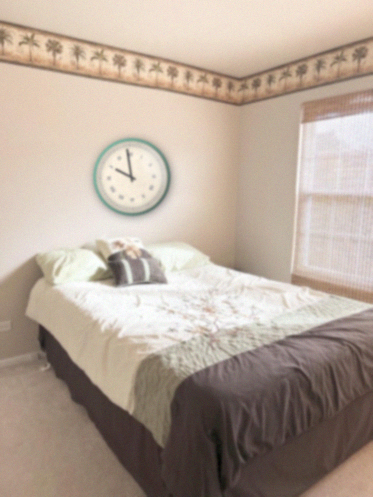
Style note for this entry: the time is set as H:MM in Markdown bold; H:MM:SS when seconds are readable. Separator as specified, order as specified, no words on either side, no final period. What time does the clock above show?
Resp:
**9:59**
